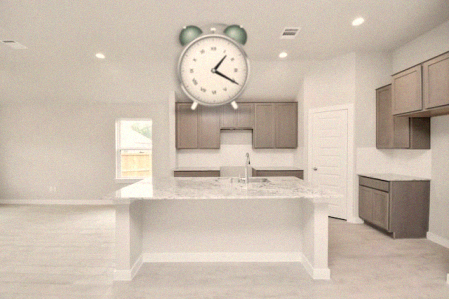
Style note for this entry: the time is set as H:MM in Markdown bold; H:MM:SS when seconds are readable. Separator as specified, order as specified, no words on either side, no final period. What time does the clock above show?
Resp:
**1:20**
